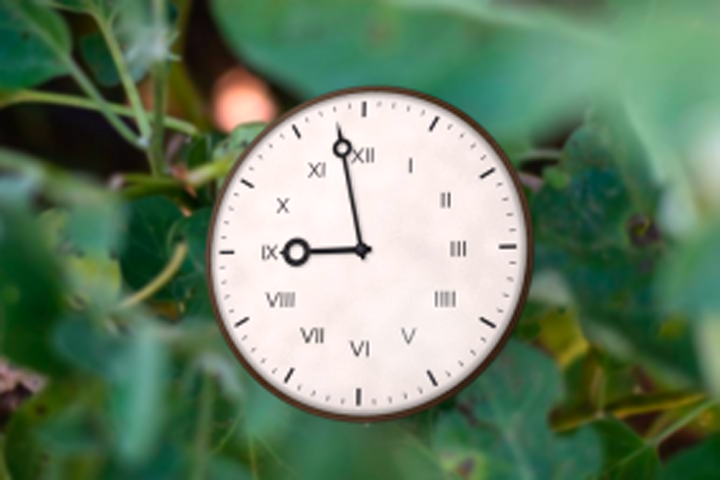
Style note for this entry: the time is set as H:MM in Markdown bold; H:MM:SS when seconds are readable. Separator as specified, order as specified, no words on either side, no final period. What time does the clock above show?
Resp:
**8:58**
